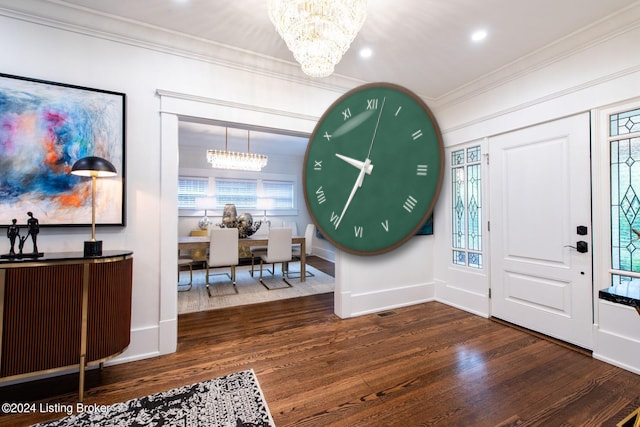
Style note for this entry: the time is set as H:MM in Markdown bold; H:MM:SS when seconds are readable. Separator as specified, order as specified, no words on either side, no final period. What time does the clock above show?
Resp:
**9:34:02**
